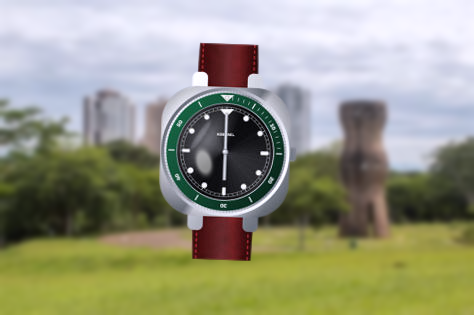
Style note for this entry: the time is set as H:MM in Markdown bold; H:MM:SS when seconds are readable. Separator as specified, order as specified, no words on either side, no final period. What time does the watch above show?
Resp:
**6:00**
